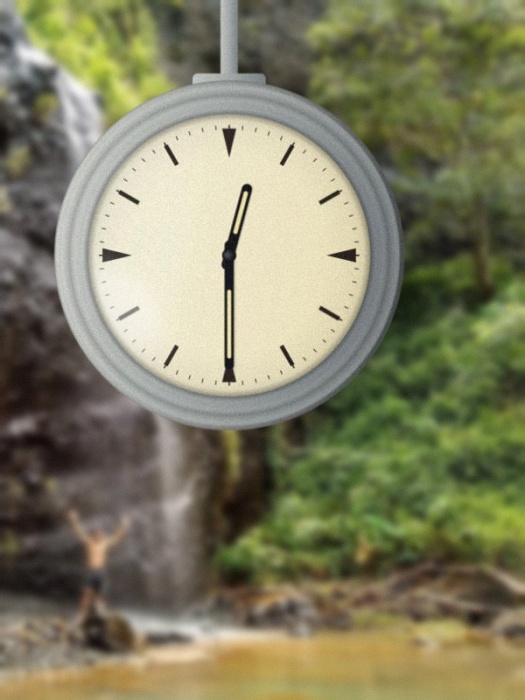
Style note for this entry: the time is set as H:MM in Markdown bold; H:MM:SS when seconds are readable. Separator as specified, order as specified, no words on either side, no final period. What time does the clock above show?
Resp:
**12:30**
